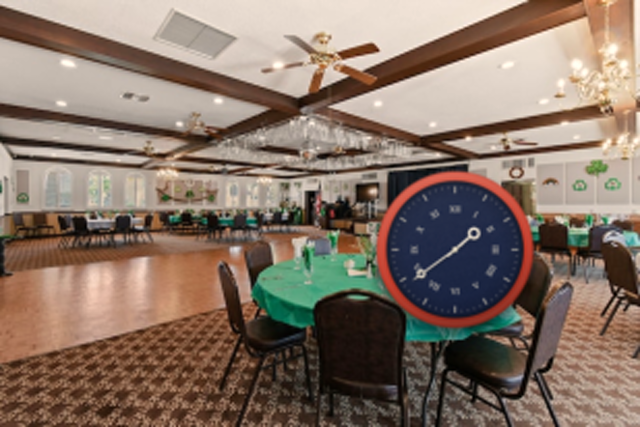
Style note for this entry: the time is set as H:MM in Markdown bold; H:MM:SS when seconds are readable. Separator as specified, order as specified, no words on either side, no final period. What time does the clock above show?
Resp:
**1:39**
